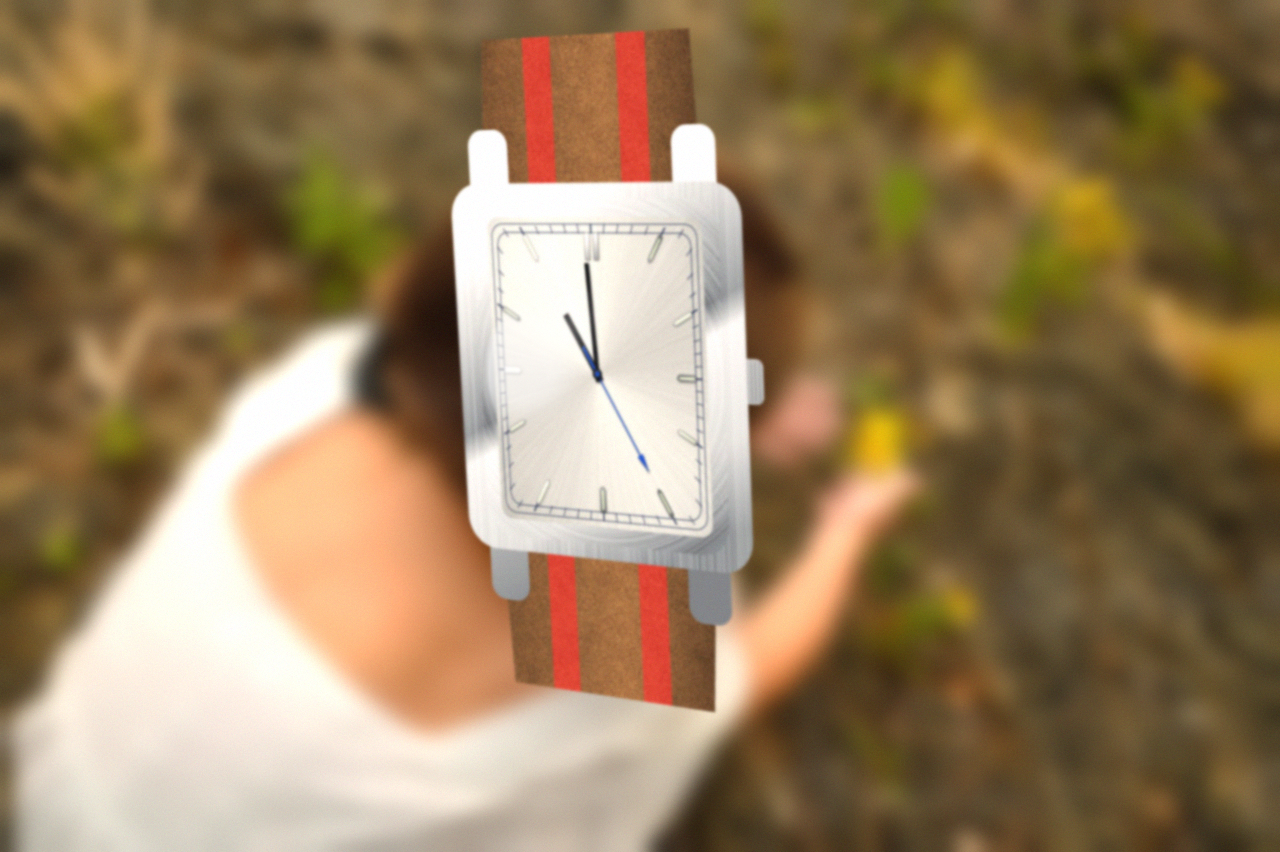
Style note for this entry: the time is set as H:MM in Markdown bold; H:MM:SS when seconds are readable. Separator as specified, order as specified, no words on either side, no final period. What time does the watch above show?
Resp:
**10:59:25**
